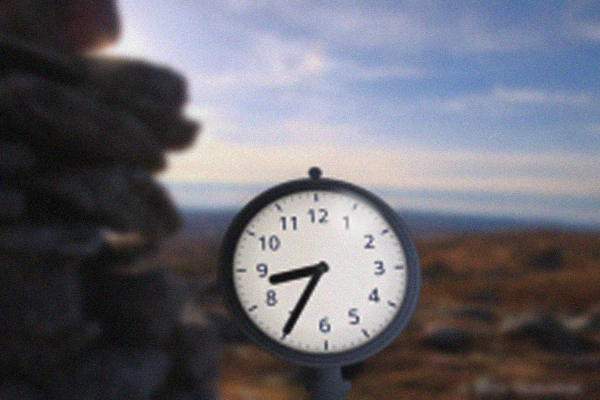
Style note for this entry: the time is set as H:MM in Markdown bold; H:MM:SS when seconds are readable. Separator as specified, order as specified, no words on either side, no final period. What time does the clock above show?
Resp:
**8:35**
